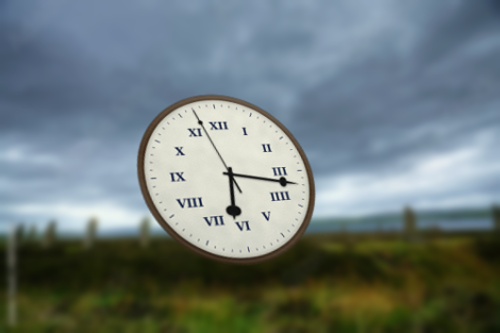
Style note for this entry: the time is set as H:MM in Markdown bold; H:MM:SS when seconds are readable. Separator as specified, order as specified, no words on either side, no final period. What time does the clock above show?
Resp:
**6:16:57**
